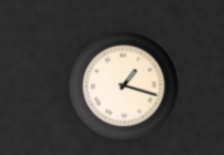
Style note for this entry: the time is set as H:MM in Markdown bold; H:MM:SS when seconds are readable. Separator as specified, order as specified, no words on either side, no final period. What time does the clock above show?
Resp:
**1:18**
